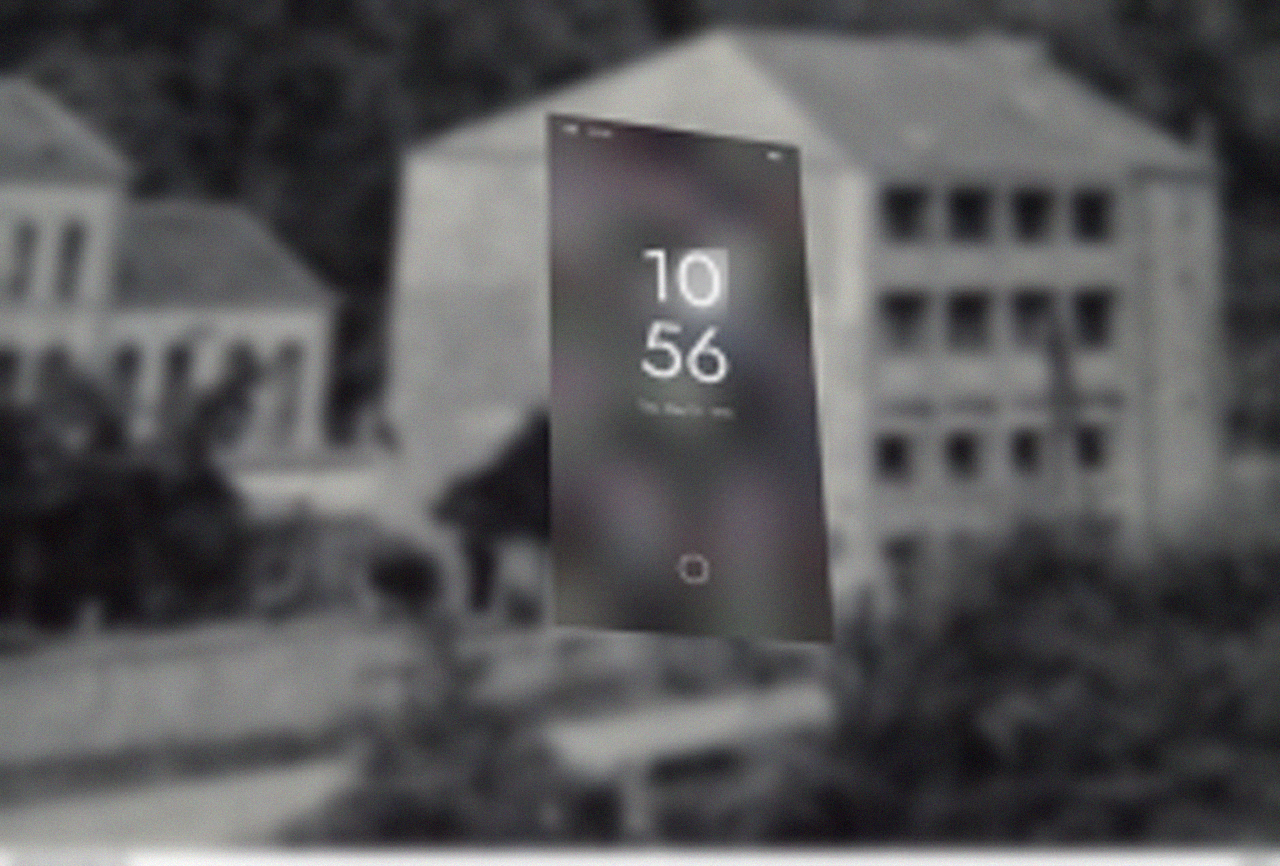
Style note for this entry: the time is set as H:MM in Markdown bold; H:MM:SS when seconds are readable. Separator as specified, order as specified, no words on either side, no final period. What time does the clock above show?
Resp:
**10:56**
